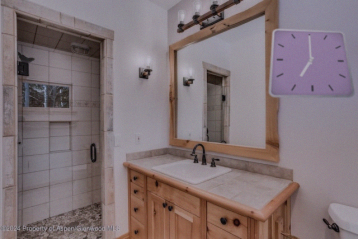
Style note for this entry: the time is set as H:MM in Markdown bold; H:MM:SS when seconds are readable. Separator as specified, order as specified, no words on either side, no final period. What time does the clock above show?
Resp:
**7:00**
